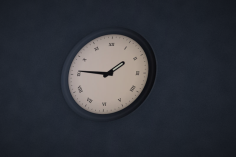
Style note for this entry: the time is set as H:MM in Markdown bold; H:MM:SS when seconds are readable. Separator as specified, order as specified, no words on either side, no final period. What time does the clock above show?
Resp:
**1:46**
